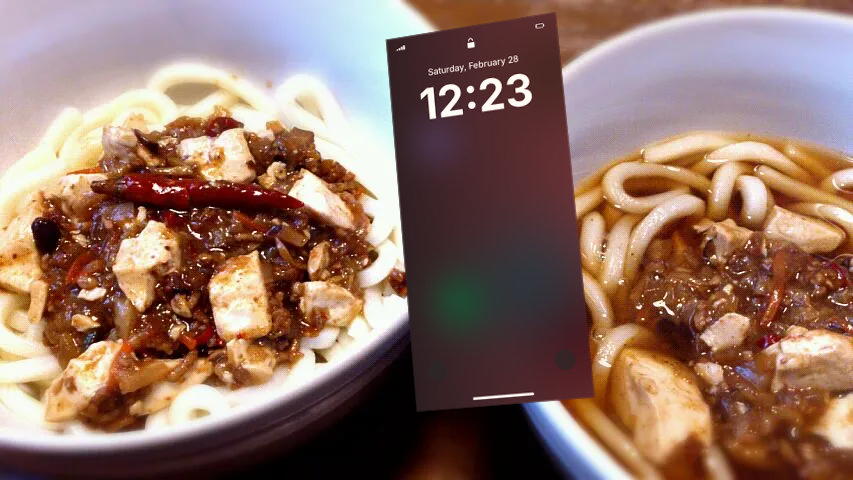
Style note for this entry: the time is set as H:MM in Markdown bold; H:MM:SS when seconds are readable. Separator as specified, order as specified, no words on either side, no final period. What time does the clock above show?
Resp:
**12:23**
